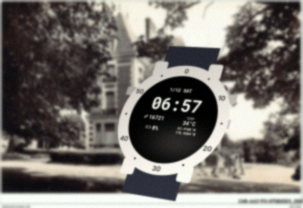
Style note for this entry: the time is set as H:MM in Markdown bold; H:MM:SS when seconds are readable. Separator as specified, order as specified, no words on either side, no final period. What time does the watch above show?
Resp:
**6:57**
